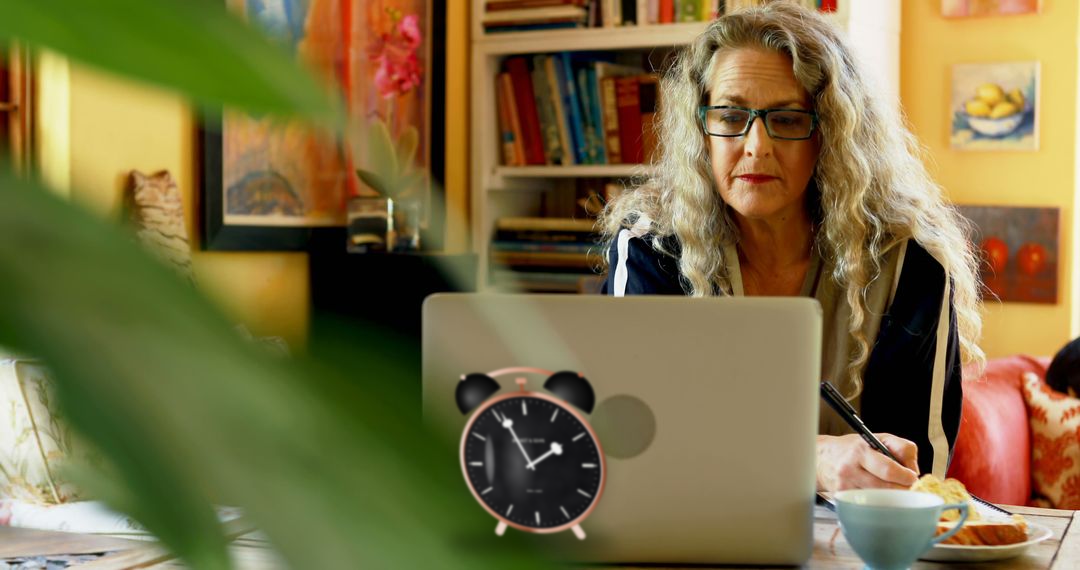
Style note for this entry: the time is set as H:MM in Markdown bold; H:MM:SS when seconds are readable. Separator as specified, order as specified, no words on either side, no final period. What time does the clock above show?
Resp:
**1:56**
